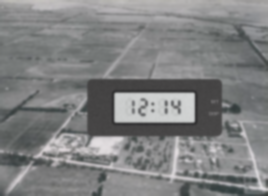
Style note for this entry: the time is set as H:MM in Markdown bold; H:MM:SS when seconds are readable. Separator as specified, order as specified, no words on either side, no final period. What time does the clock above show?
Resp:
**12:14**
